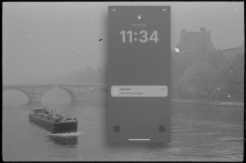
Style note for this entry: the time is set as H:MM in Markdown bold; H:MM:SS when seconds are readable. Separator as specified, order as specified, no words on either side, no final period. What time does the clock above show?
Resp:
**11:34**
